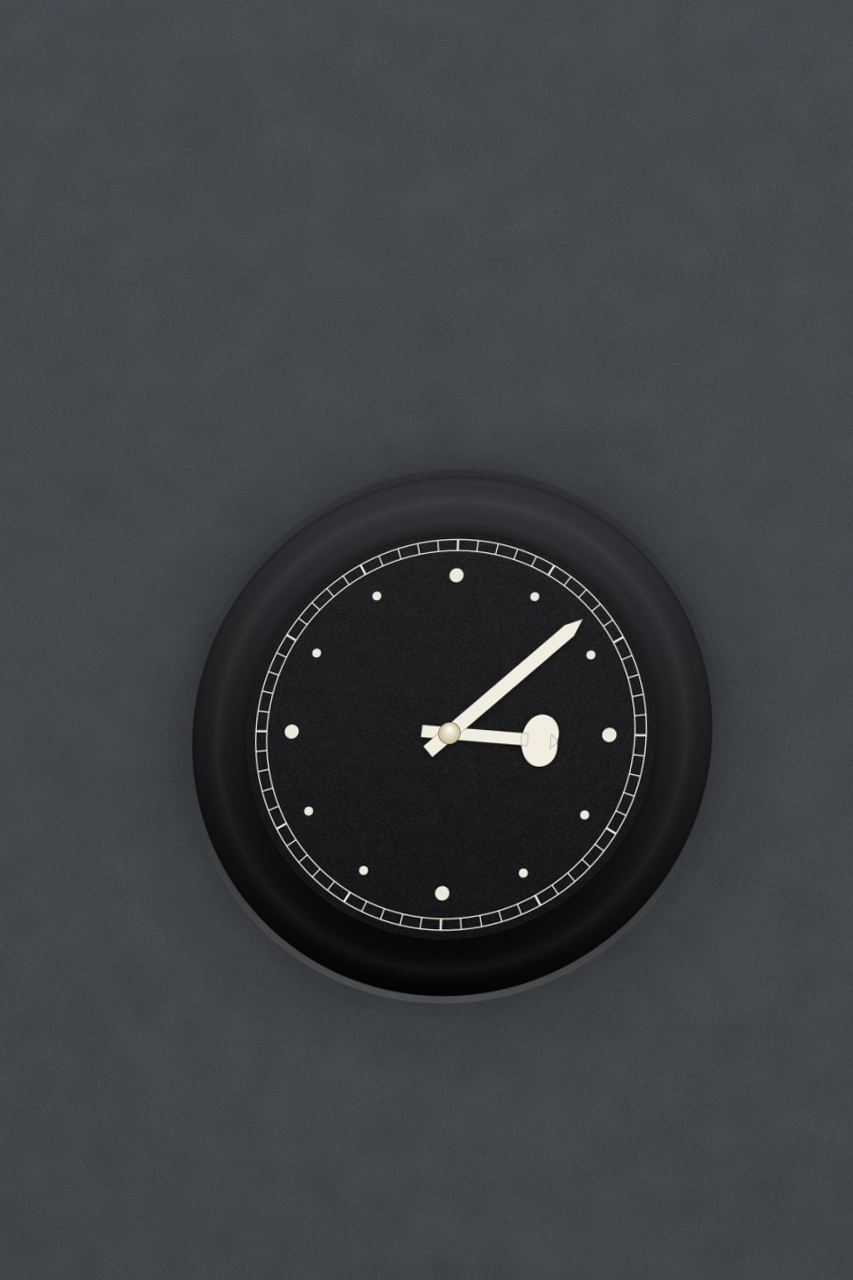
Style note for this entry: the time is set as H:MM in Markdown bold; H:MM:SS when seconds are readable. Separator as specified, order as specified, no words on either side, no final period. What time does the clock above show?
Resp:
**3:08**
